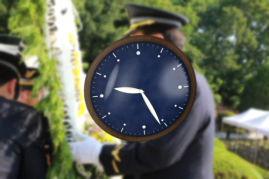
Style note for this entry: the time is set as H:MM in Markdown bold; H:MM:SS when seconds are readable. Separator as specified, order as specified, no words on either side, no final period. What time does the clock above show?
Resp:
**9:26**
